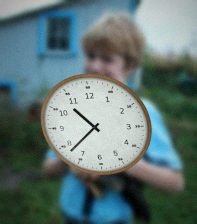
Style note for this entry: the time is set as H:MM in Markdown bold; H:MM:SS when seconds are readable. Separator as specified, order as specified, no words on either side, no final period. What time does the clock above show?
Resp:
**10:38**
